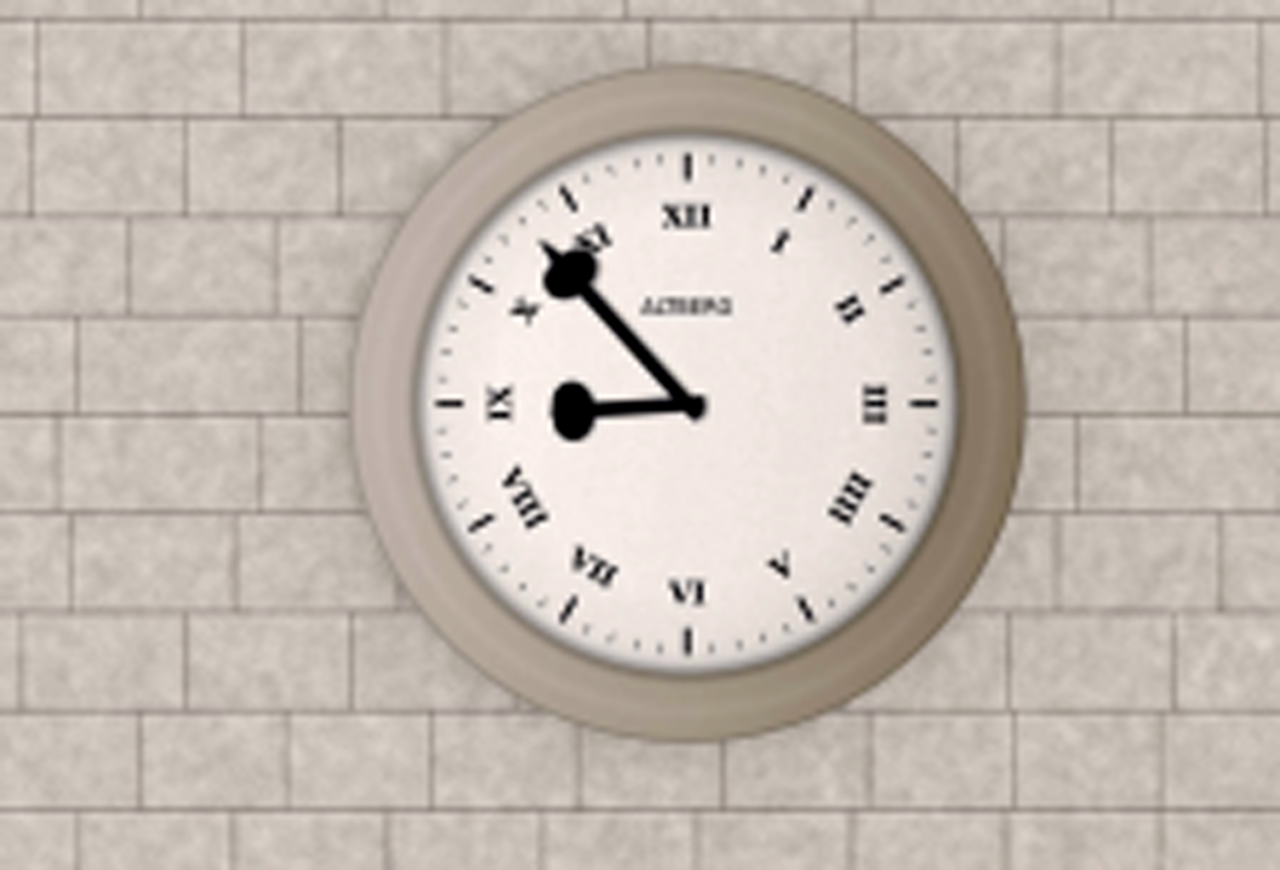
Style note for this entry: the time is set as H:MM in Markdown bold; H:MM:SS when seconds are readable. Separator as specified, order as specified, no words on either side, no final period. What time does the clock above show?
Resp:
**8:53**
